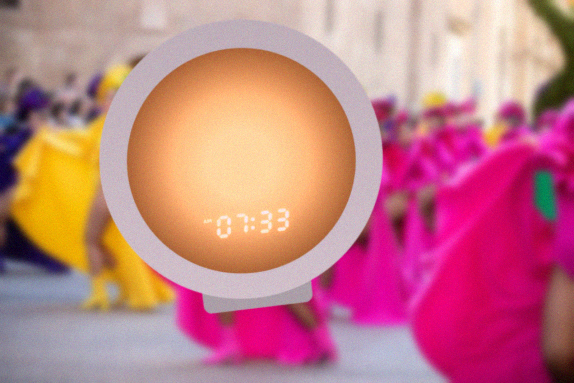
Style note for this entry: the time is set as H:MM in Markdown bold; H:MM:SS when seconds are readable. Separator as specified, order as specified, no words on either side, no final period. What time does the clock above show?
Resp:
**7:33**
